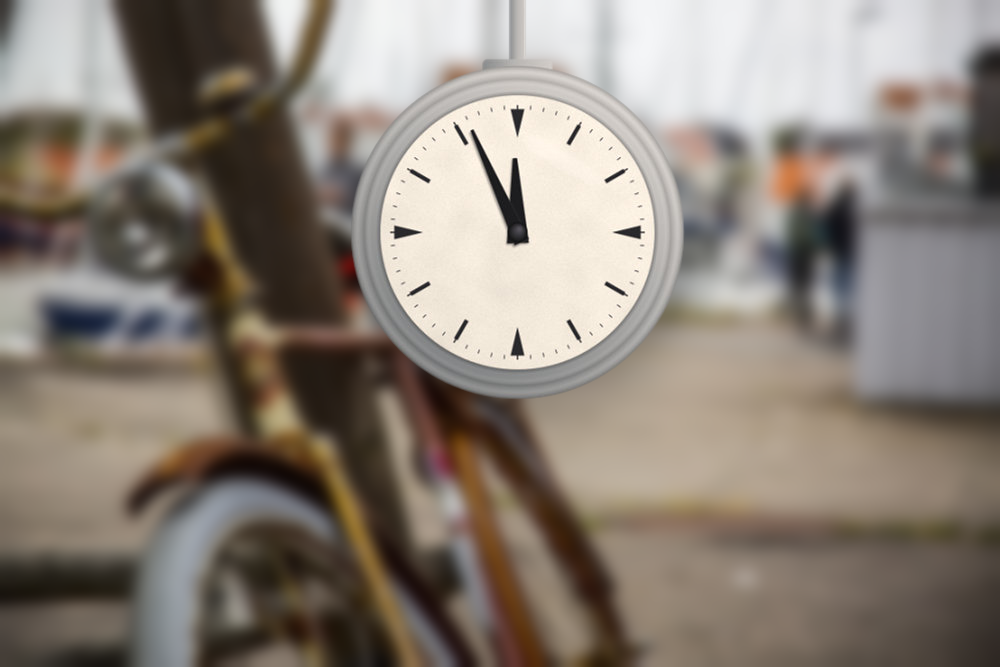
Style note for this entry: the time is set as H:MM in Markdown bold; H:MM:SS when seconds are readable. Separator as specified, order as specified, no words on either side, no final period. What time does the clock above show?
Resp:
**11:56**
